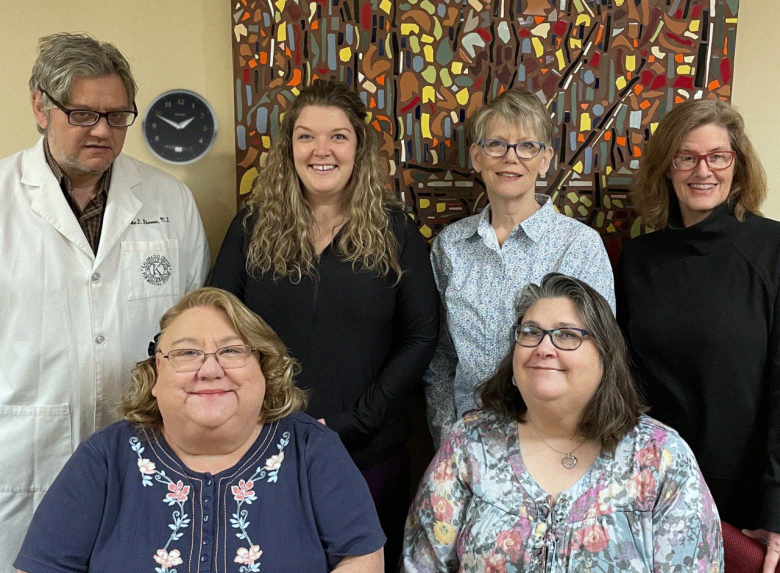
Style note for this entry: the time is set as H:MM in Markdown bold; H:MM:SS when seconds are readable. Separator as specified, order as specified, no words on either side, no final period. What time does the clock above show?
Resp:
**1:49**
